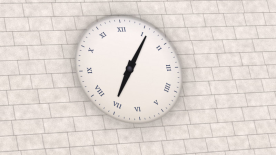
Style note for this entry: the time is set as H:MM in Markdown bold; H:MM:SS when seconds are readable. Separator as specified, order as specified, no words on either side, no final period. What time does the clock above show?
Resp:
**7:06**
